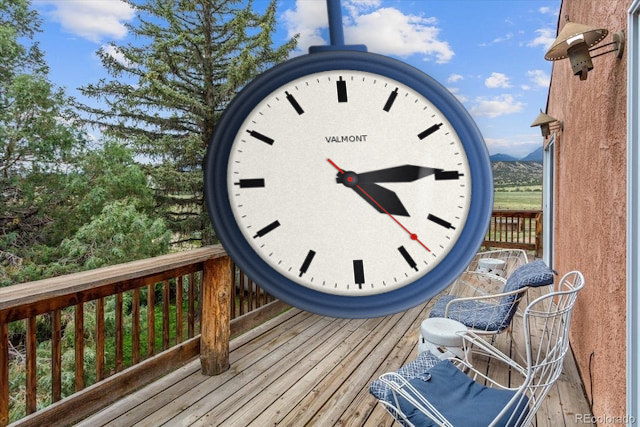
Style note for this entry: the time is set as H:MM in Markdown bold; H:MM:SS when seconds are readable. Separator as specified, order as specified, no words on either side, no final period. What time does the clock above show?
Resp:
**4:14:23**
